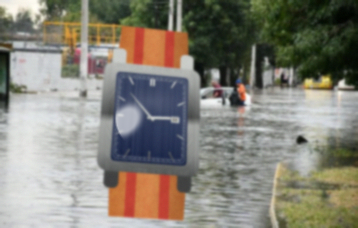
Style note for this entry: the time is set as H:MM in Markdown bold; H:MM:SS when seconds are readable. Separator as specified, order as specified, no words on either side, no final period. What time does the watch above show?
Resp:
**2:53**
